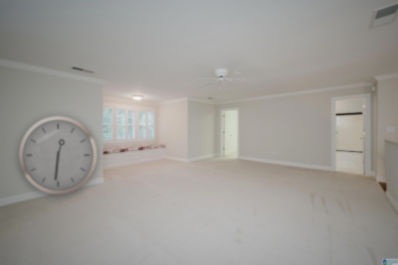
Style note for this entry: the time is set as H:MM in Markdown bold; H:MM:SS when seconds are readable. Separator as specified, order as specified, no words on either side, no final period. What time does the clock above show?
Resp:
**12:31**
